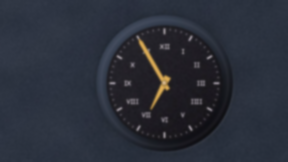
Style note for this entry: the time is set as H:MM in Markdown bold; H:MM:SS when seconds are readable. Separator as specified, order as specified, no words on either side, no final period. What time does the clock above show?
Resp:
**6:55**
